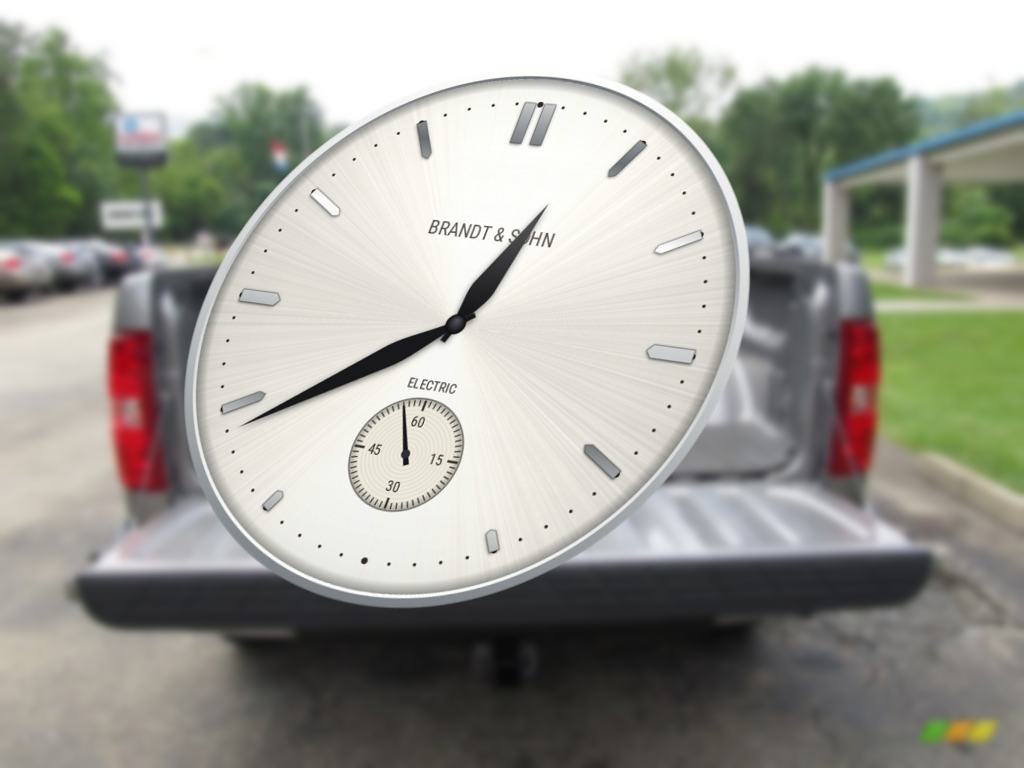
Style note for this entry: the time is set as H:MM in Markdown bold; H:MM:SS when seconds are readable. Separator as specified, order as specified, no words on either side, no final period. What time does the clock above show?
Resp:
**12:38:56**
